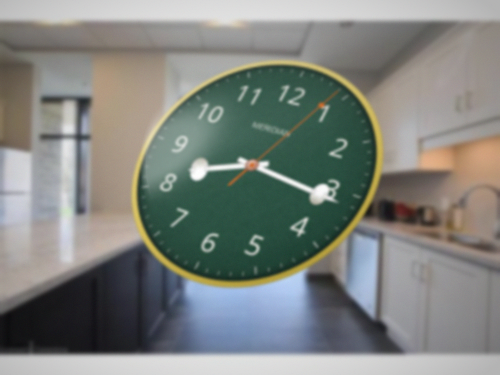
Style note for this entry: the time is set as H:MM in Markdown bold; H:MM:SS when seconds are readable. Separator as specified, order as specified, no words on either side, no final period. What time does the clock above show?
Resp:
**8:16:04**
